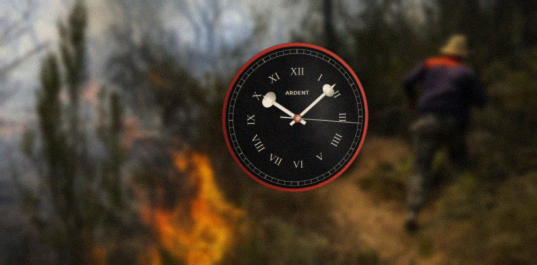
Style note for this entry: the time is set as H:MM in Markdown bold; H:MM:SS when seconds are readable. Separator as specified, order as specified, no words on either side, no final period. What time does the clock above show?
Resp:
**10:08:16**
